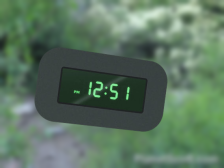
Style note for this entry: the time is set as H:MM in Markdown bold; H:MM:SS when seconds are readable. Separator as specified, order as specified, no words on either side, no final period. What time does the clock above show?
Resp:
**12:51**
